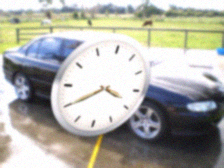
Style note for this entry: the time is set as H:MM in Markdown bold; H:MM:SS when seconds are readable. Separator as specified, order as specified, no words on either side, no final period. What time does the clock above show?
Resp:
**3:40**
